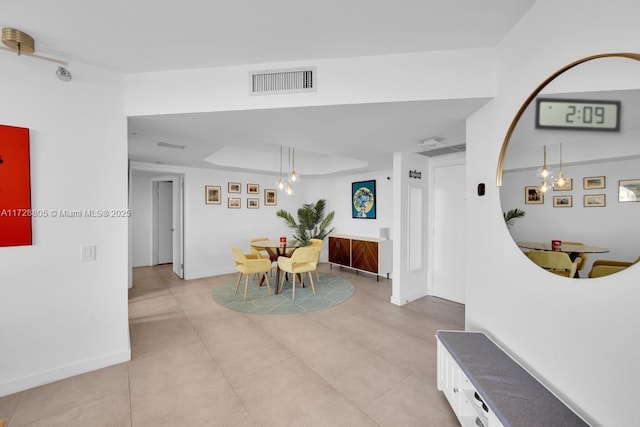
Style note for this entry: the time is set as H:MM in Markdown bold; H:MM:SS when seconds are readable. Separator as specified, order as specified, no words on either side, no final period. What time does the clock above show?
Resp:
**2:09**
